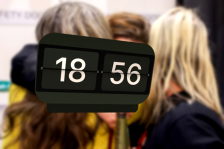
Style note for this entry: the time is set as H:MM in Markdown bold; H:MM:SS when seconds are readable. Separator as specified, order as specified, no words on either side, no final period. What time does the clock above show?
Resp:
**18:56**
